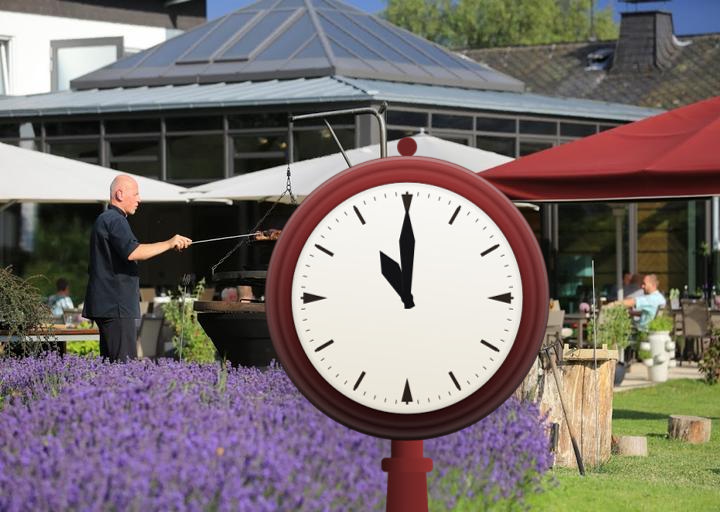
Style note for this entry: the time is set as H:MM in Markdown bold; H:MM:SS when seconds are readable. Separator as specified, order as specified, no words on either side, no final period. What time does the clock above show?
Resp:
**11:00**
